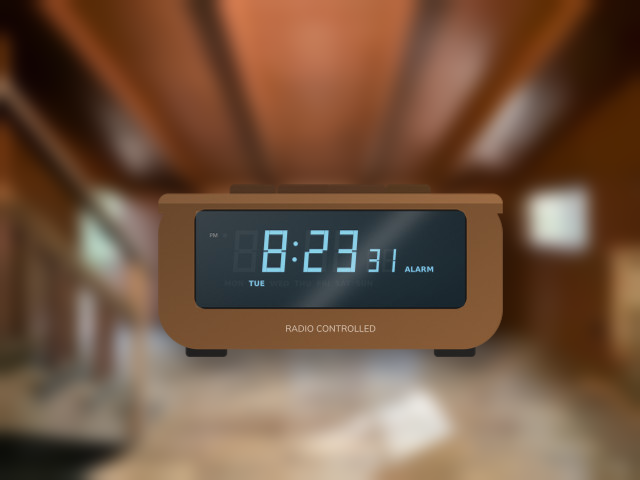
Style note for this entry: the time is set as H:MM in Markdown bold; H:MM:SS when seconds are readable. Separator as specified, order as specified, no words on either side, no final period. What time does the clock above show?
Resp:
**8:23:31**
